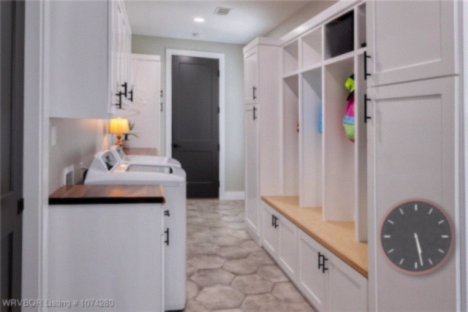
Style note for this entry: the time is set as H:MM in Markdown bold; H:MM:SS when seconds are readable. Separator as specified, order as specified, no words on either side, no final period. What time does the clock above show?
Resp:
**5:28**
